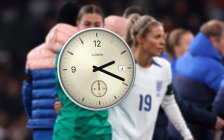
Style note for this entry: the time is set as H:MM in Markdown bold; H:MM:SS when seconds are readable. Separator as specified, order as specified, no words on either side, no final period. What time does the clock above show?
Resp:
**2:19**
